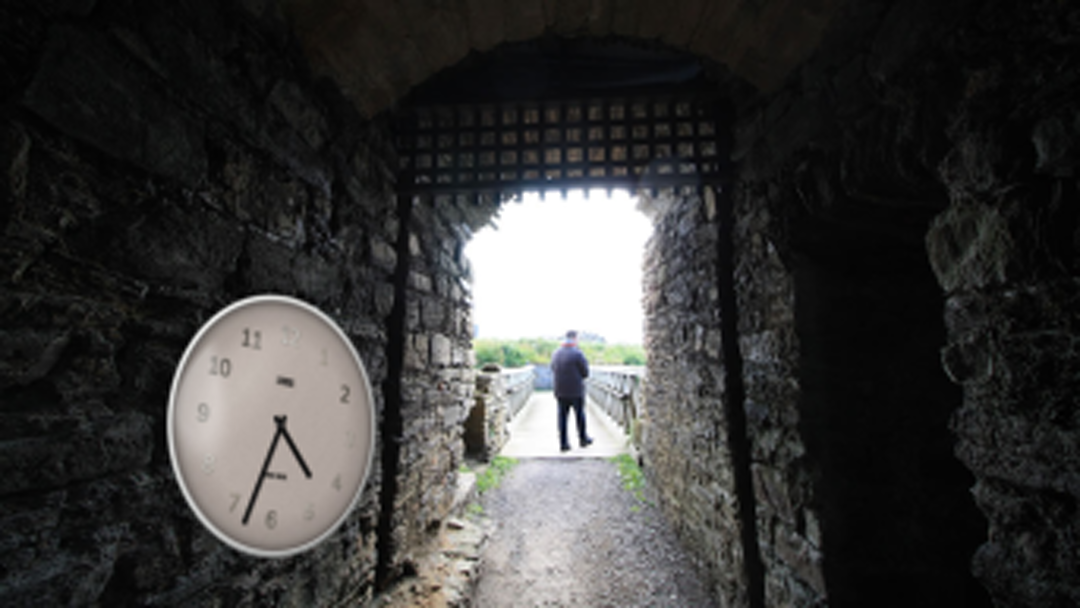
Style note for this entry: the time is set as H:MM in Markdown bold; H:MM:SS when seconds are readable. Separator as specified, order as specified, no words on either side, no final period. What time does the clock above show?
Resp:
**4:33**
